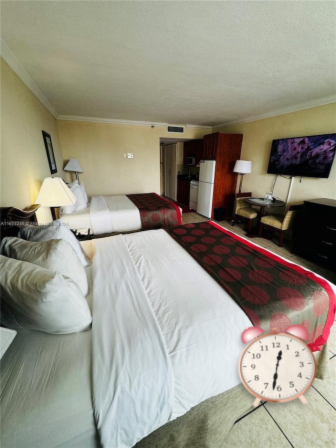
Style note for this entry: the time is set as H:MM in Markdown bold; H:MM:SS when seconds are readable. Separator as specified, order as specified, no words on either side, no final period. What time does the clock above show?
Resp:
**12:32**
